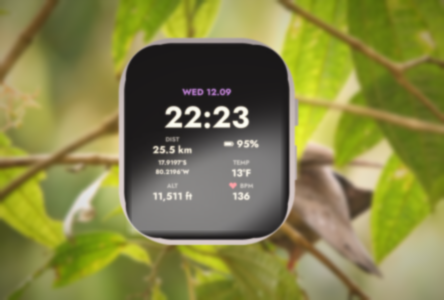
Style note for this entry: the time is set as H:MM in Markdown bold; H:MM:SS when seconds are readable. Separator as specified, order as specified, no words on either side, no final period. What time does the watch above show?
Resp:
**22:23**
